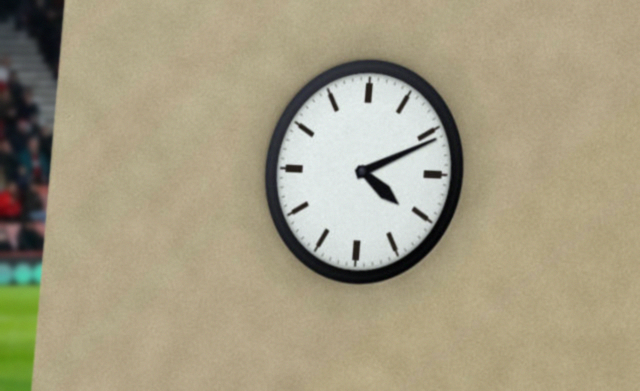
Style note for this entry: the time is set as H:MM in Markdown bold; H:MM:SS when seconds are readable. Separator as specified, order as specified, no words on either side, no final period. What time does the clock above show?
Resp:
**4:11**
